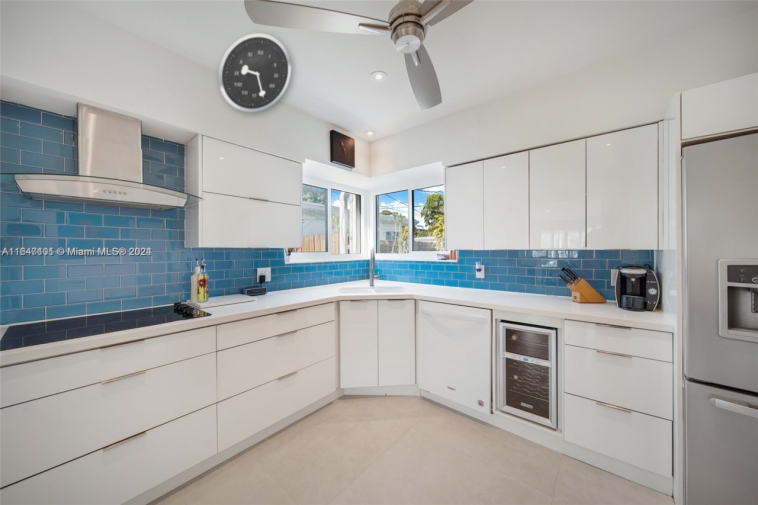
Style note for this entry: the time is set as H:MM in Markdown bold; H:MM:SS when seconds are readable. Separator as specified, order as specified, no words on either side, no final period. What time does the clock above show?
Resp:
**9:26**
